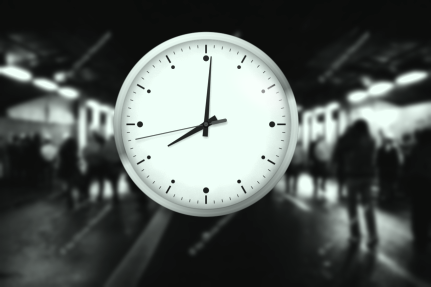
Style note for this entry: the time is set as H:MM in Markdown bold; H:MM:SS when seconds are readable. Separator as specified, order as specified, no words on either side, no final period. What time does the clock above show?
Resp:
**8:00:43**
